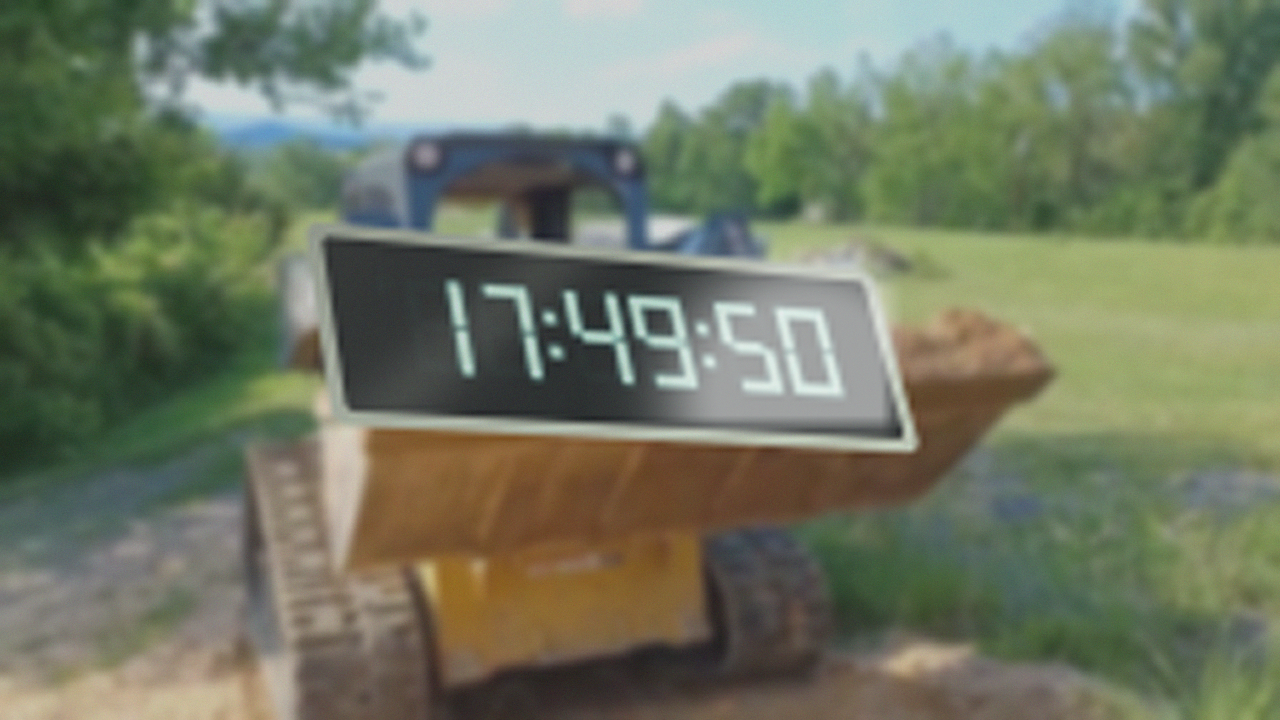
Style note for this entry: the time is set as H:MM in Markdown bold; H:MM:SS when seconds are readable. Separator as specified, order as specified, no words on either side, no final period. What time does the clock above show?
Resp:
**17:49:50**
